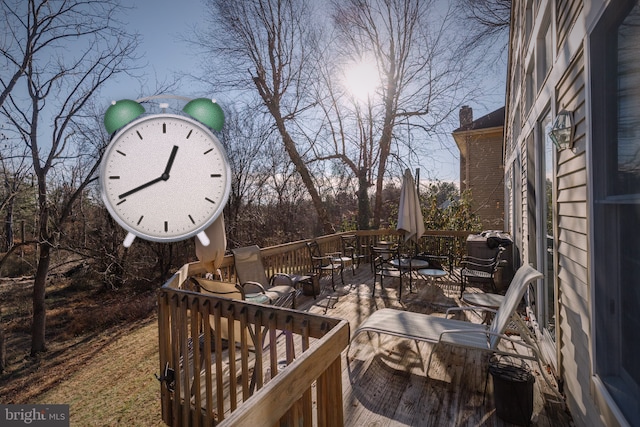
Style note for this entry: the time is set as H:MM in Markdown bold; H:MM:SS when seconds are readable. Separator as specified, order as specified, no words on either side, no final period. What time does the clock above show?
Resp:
**12:41**
